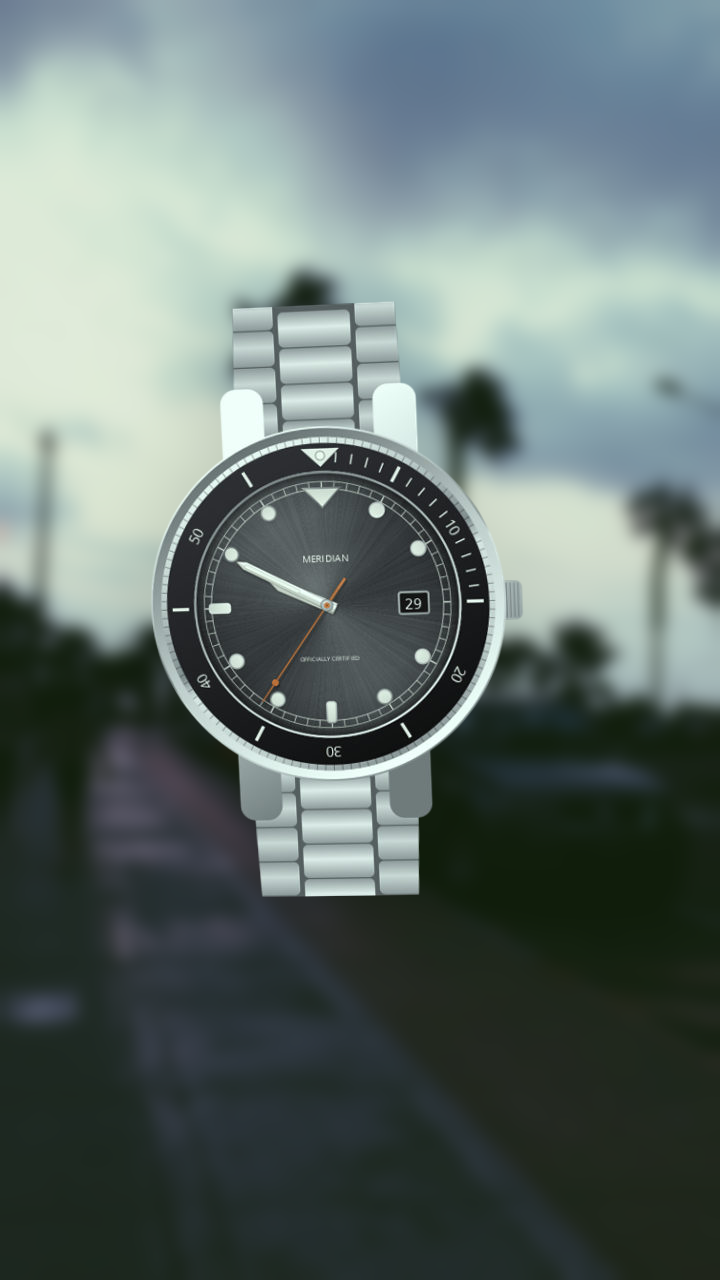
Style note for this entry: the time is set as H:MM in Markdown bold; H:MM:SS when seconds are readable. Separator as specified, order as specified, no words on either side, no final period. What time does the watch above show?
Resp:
**9:49:36**
